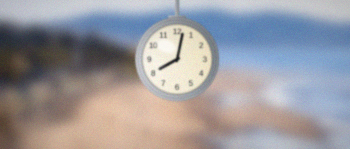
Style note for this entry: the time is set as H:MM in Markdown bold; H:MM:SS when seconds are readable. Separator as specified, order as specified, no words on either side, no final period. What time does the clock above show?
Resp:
**8:02**
